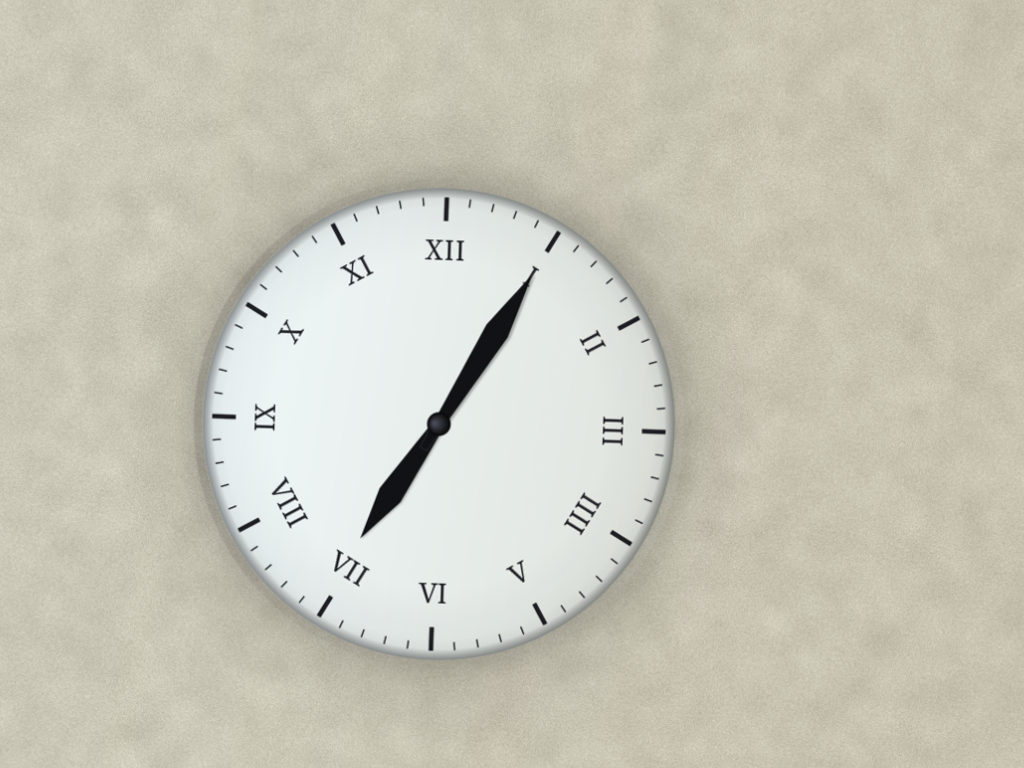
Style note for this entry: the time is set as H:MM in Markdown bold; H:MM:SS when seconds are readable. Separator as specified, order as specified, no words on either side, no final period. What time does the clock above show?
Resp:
**7:05**
